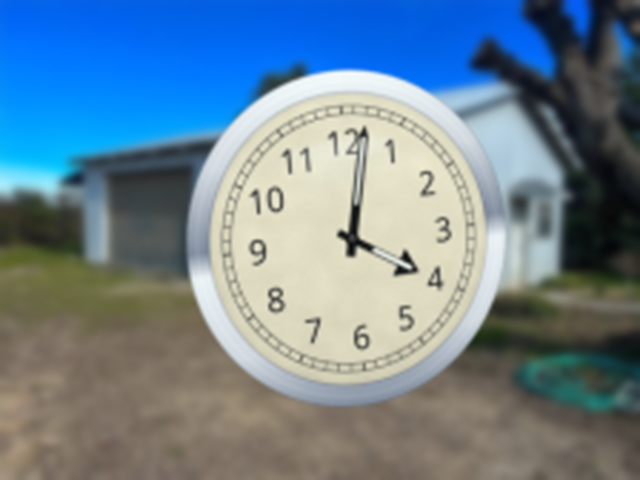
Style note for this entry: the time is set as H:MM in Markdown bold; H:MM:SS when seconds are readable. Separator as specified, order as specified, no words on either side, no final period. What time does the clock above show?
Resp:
**4:02**
